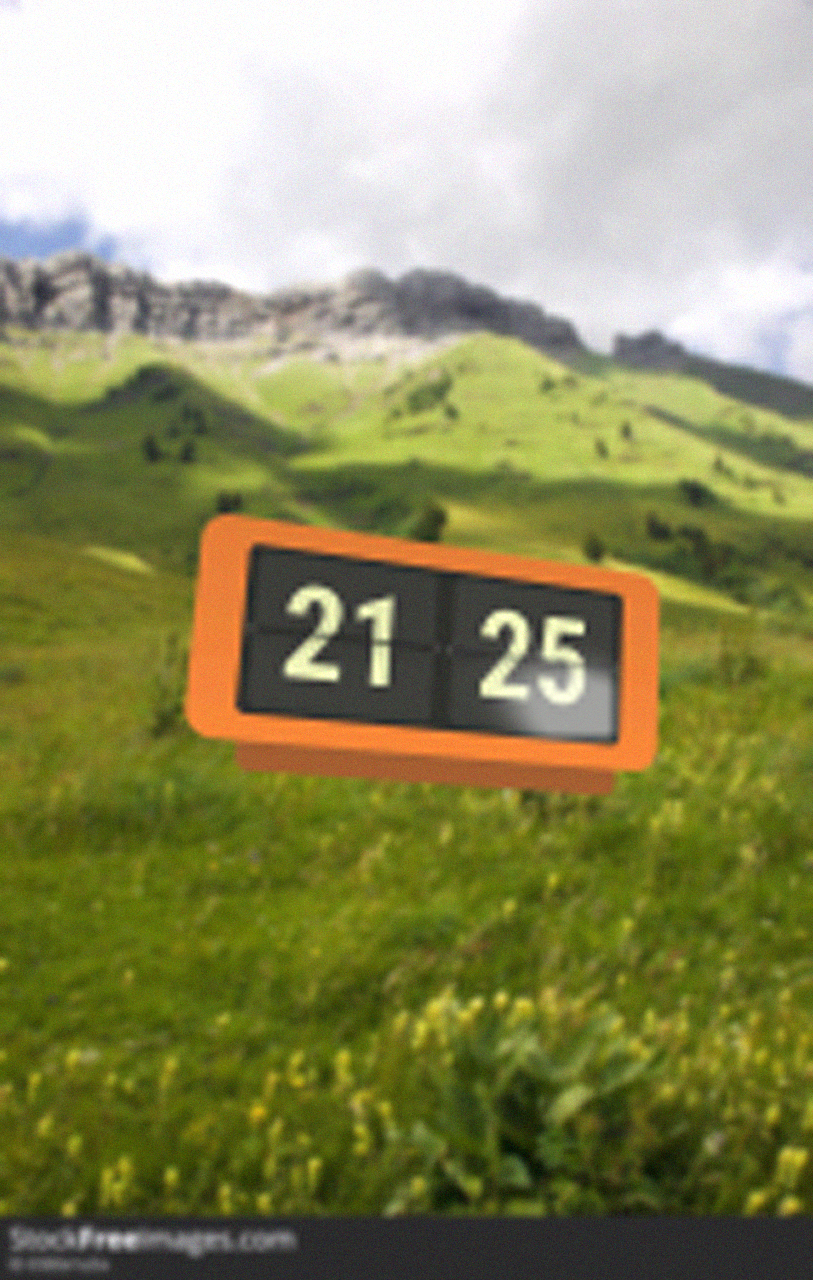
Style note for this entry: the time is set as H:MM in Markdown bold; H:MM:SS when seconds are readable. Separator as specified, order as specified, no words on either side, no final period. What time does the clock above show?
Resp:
**21:25**
